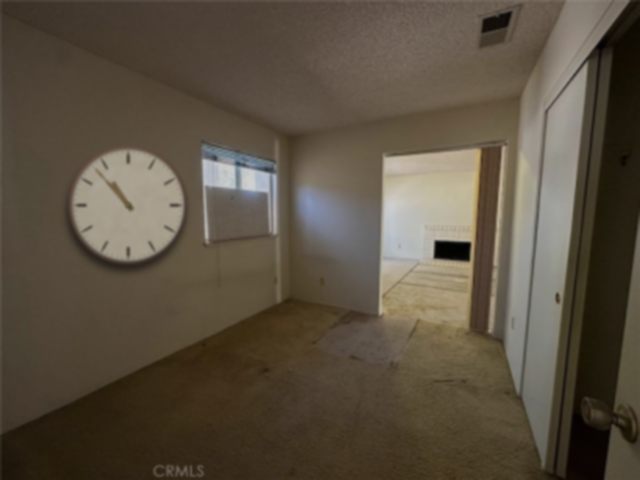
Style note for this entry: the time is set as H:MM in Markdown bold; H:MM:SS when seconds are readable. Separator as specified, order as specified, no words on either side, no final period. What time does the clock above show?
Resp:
**10:53**
